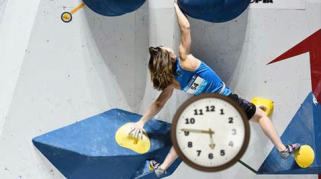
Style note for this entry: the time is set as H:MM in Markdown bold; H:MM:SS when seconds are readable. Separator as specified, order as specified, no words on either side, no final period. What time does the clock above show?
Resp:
**5:46**
